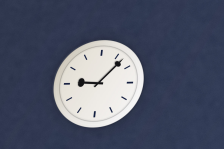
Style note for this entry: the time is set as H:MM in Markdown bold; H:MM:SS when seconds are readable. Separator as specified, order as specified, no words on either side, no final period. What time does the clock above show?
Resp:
**9:07**
